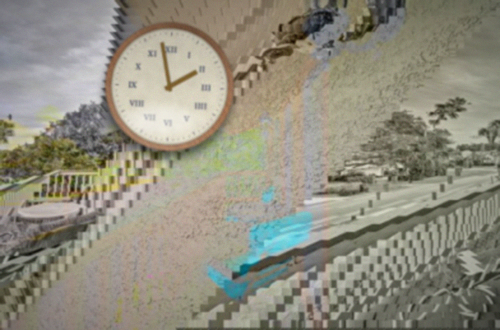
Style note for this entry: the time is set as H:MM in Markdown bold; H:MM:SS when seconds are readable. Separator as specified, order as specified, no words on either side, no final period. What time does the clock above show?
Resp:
**1:58**
